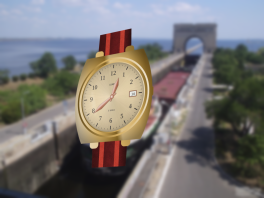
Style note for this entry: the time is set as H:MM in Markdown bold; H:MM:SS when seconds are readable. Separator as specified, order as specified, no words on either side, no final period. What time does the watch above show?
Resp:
**12:39**
